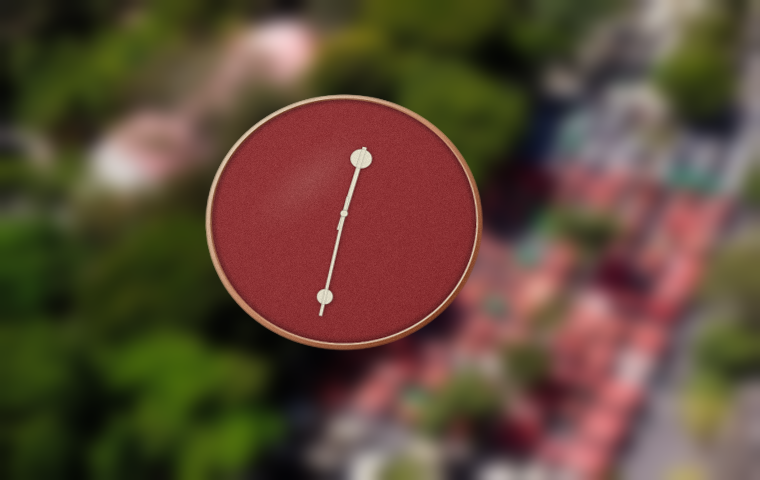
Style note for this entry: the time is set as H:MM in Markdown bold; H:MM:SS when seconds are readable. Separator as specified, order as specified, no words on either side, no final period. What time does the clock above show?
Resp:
**12:32**
